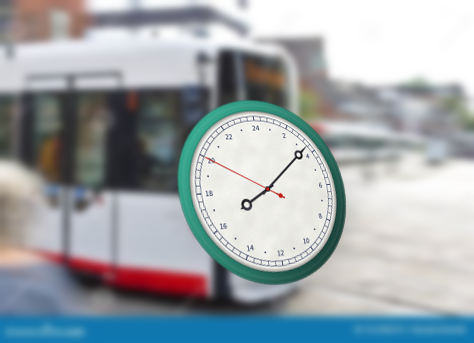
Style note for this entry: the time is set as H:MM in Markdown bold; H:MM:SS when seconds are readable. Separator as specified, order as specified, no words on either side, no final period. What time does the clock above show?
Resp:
**16:08:50**
